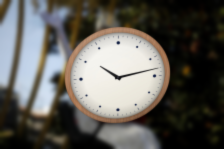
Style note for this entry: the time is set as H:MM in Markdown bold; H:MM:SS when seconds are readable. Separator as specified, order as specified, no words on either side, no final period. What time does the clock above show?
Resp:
**10:13**
